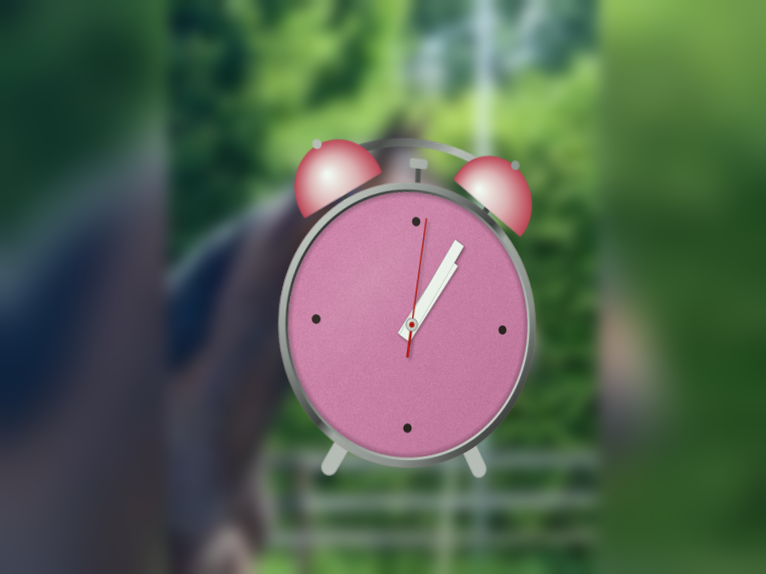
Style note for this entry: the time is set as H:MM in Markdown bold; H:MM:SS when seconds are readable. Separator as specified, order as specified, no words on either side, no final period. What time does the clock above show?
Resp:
**1:05:01**
